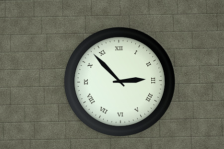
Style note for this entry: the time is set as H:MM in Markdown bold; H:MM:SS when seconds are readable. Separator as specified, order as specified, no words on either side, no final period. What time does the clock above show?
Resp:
**2:53**
